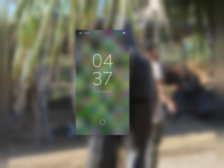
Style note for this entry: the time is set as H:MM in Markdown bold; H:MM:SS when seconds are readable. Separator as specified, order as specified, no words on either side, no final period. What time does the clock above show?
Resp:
**4:37**
